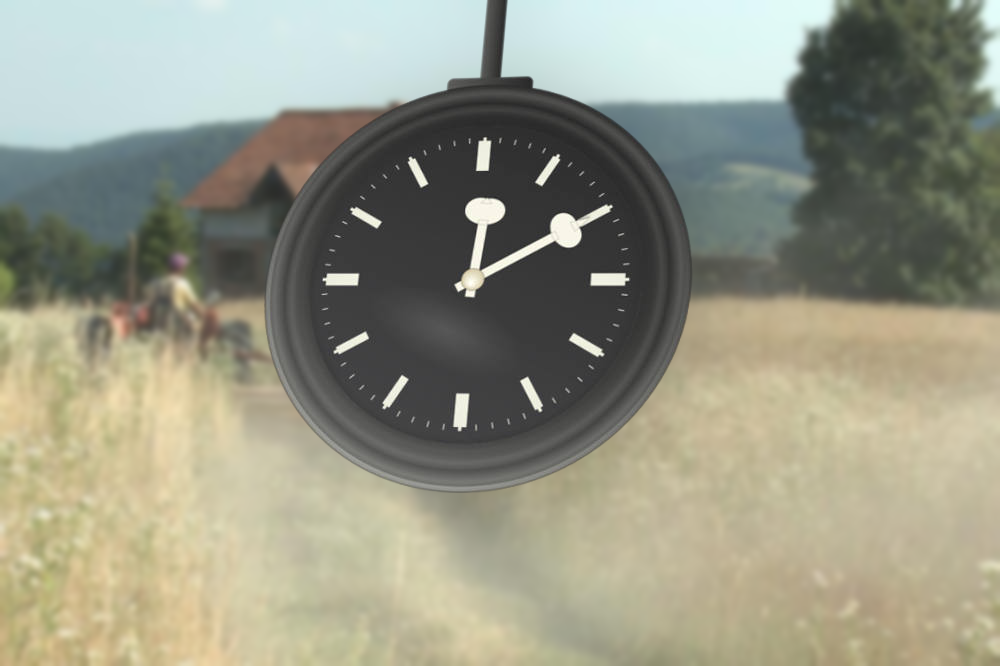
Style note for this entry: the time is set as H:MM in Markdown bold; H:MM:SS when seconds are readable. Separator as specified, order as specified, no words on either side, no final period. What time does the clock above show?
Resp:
**12:10**
